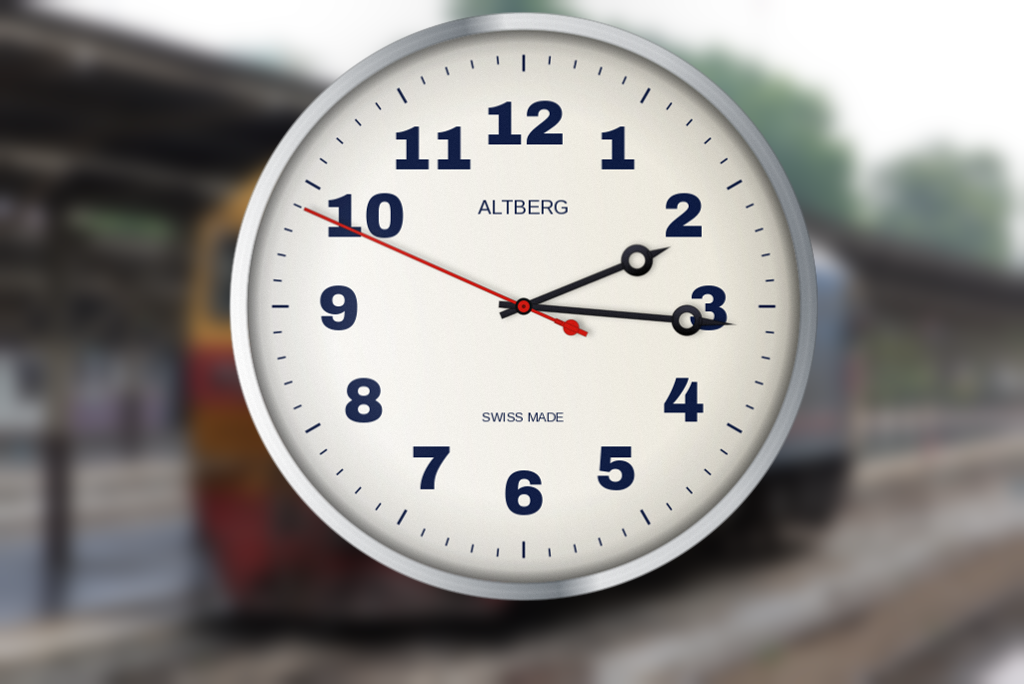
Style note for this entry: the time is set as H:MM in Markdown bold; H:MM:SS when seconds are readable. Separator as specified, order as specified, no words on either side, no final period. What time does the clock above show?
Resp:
**2:15:49**
